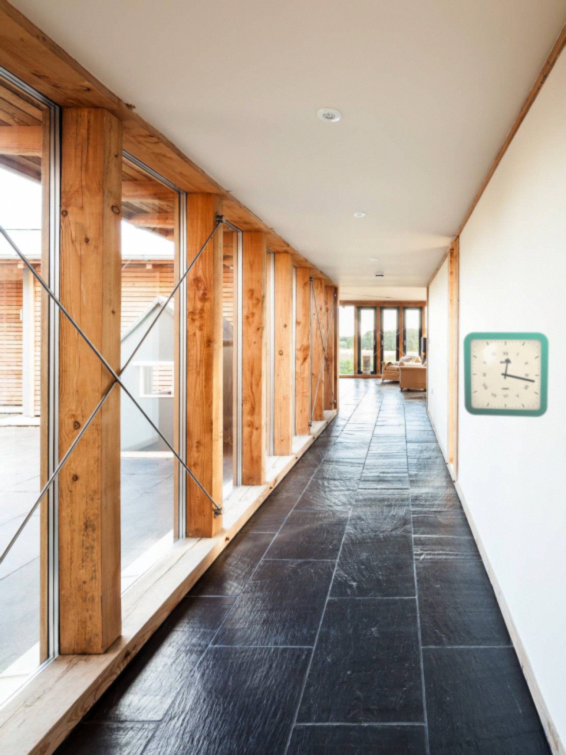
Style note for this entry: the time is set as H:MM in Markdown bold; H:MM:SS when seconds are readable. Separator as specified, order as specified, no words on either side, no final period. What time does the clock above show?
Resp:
**12:17**
